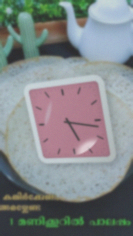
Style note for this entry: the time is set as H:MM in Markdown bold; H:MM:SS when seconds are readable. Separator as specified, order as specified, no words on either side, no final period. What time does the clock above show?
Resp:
**5:17**
